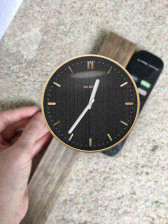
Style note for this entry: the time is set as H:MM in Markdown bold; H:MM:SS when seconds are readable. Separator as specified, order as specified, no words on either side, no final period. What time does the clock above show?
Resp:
**12:36**
